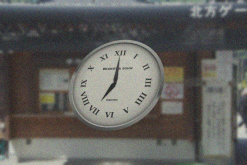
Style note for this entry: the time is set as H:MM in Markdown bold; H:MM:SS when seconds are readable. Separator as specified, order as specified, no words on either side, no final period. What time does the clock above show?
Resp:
**7:00**
